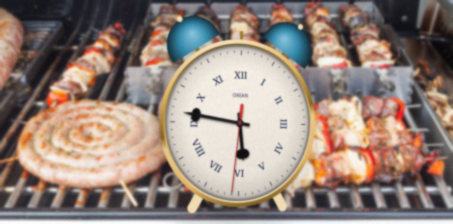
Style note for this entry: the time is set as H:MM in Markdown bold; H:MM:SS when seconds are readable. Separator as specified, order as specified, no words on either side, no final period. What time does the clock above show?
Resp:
**5:46:31**
